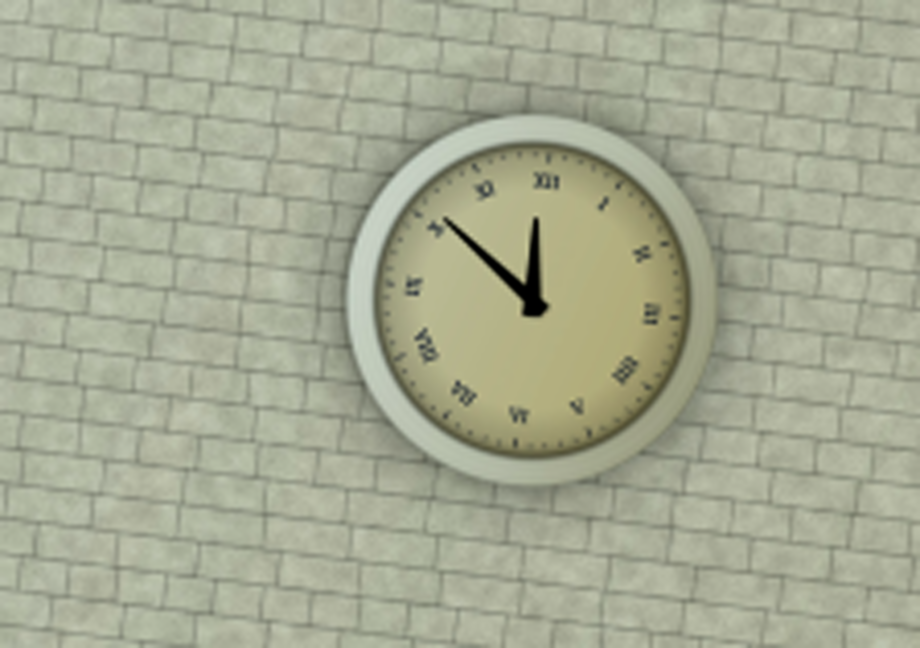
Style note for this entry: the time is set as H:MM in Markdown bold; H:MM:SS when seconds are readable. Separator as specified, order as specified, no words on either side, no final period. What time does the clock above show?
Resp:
**11:51**
